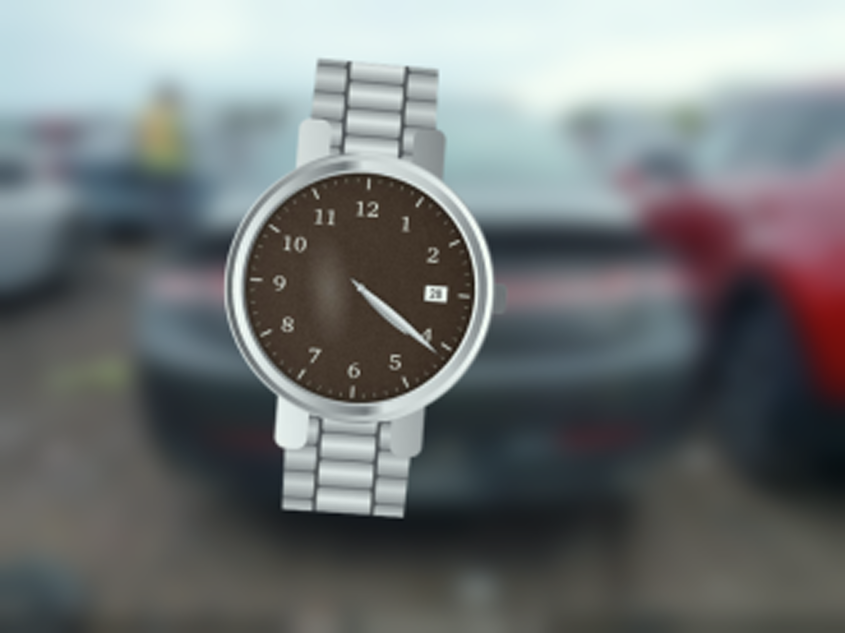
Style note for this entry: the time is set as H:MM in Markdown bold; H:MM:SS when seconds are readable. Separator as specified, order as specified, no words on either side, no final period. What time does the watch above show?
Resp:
**4:21**
